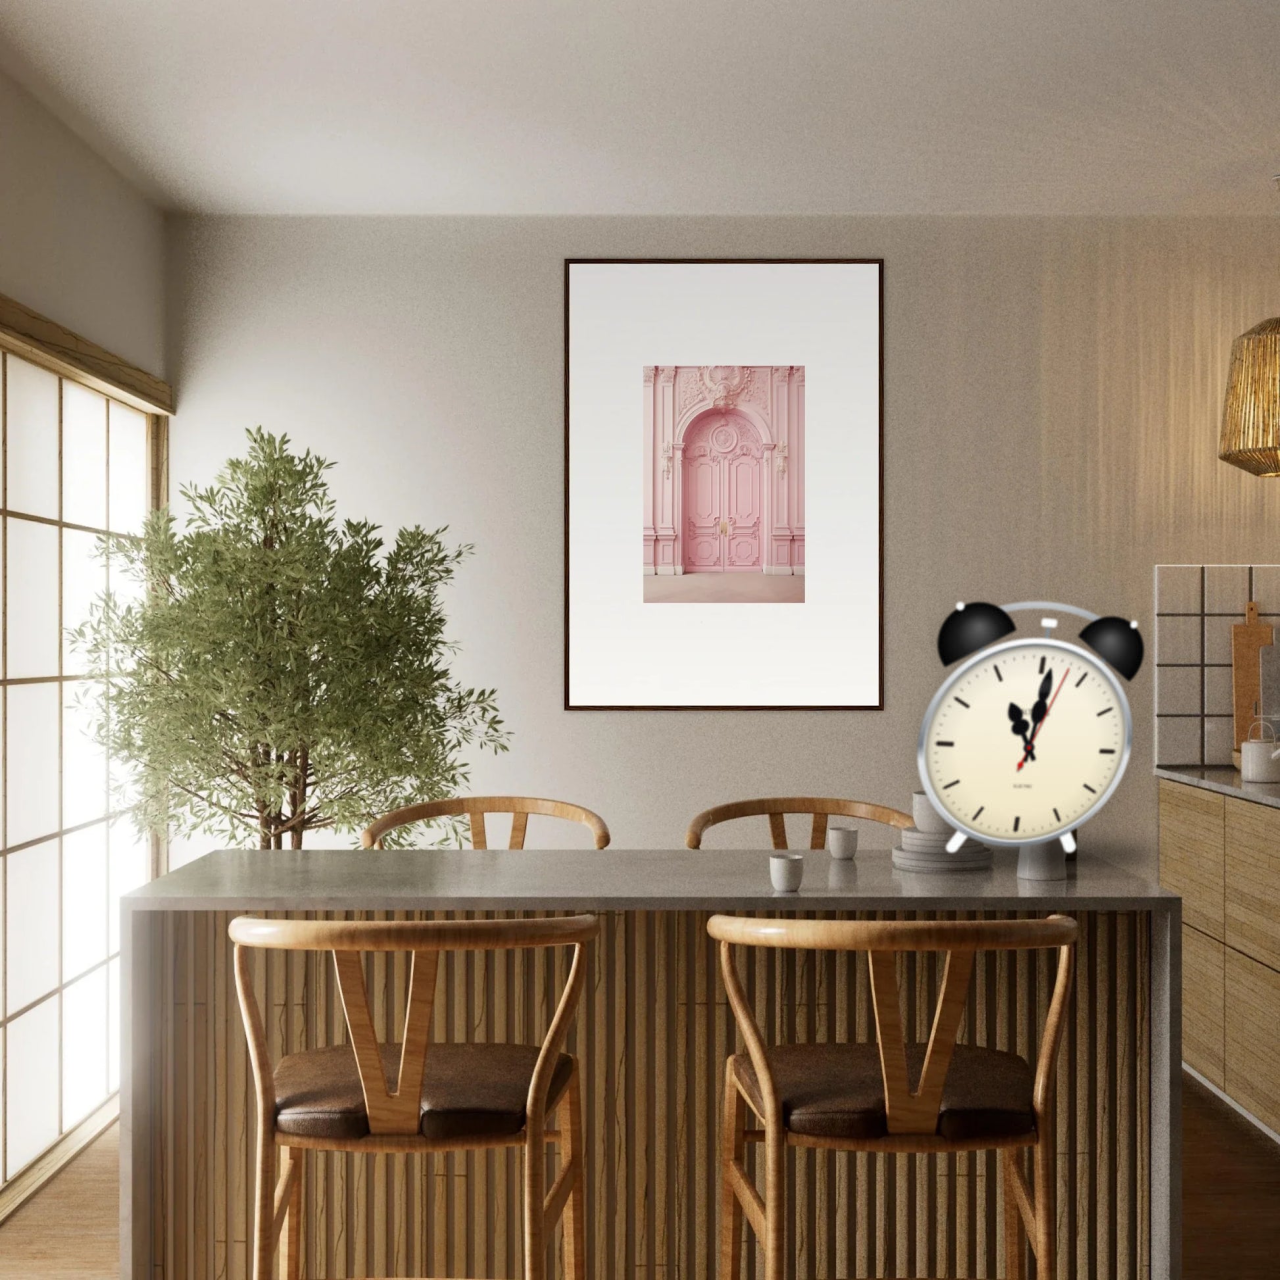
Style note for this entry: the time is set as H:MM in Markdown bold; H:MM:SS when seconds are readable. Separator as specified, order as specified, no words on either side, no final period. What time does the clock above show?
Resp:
**11:01:03**
